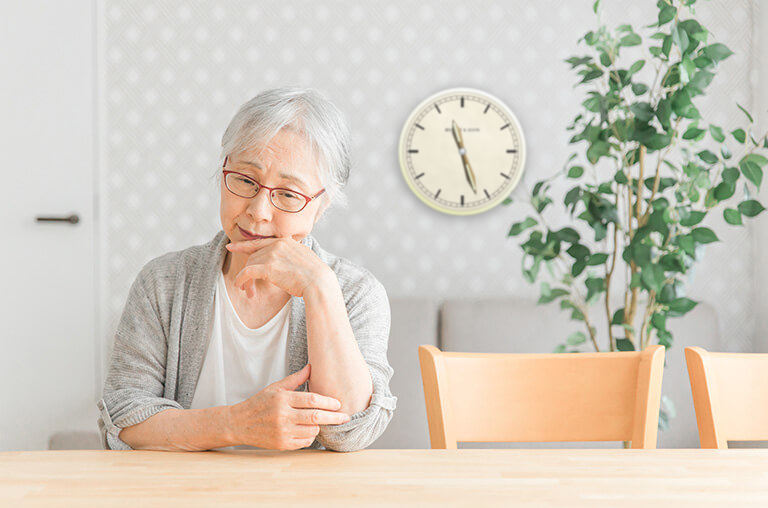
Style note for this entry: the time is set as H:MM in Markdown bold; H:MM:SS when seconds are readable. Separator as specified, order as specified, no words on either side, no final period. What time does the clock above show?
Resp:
**11:27**
